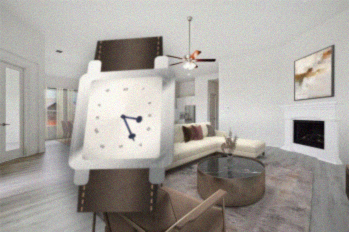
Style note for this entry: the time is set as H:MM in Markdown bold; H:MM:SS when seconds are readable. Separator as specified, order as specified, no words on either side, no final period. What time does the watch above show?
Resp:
**3:26**
